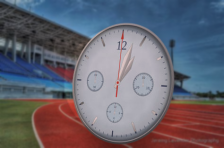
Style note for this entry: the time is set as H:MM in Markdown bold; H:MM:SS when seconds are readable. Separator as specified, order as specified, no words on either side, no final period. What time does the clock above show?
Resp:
**1:03**
